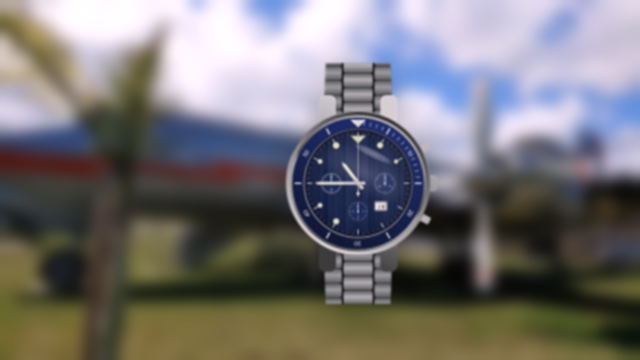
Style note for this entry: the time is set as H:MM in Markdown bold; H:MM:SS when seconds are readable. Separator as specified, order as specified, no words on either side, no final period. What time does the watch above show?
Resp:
**10:45**
